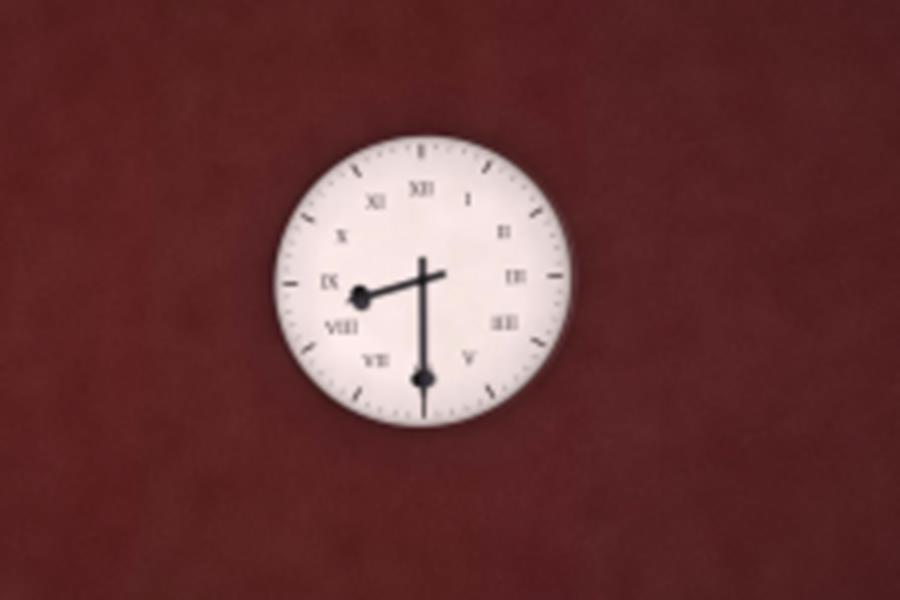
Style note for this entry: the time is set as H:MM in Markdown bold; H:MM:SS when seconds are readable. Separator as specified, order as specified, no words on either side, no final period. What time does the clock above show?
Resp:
**8:30**
